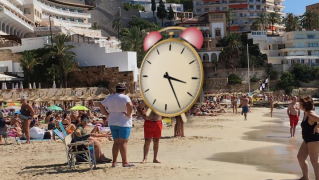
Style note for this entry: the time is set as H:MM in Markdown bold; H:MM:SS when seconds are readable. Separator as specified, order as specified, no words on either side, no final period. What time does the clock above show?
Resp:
**3:25**
